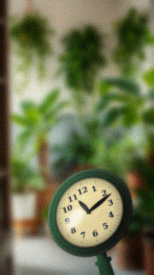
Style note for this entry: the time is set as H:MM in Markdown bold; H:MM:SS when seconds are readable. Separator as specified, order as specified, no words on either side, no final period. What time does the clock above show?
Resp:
**11:12**
